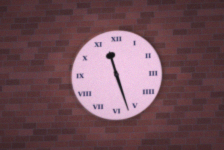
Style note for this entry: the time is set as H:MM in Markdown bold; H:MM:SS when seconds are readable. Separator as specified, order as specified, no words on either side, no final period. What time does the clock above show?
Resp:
**11:27**
